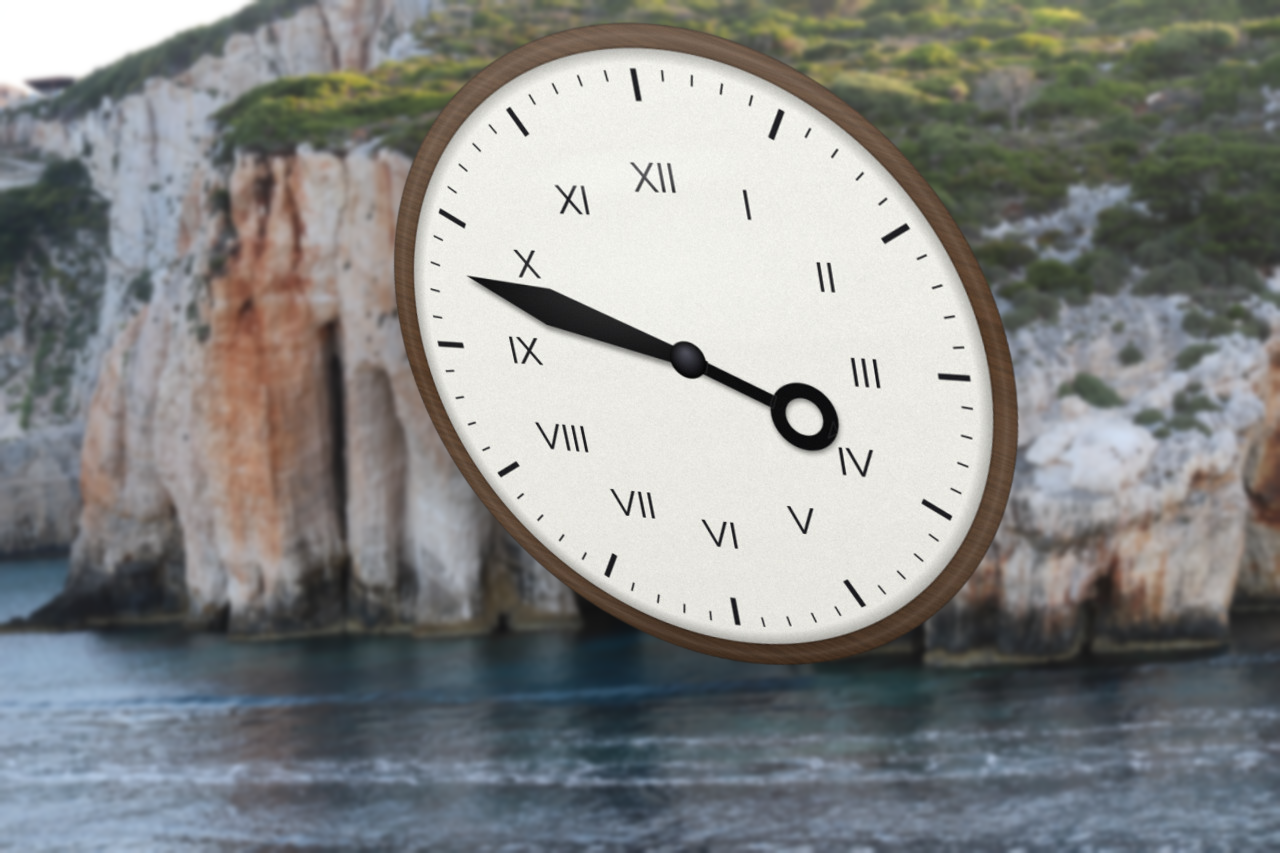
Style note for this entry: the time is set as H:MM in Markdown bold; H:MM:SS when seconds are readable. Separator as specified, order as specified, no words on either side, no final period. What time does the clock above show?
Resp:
**3:48**
